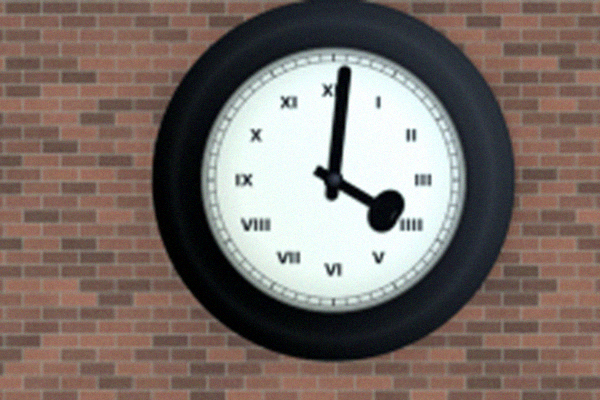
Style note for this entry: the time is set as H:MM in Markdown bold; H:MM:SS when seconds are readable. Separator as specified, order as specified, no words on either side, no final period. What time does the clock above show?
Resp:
**4:01**
